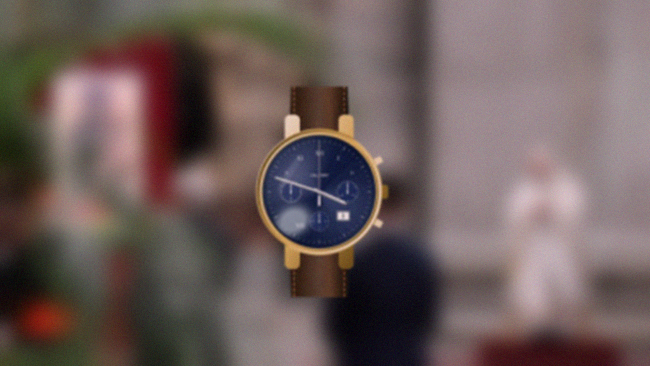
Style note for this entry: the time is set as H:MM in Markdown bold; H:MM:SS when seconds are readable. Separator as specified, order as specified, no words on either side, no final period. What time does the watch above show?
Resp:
**3:48**
